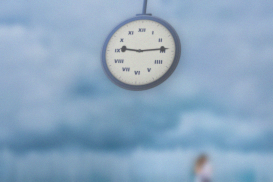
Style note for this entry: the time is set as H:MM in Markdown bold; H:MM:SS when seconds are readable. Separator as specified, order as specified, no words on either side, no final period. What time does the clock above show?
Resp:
**9:14**
